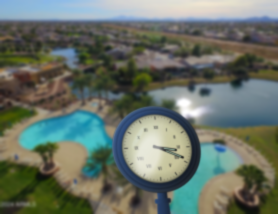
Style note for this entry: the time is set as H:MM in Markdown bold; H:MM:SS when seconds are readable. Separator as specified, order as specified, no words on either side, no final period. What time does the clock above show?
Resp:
**3:19**
